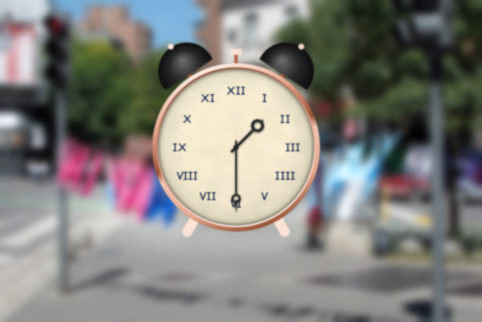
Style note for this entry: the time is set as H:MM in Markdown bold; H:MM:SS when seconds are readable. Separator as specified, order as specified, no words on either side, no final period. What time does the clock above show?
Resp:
**1:30**
